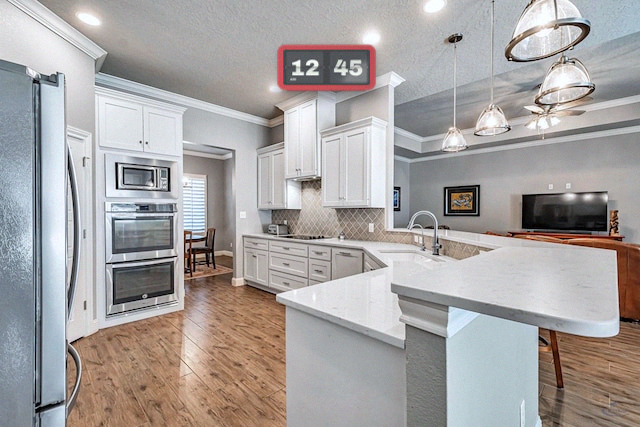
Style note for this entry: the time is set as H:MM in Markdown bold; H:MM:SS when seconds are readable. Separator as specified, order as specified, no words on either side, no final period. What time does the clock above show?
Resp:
**12:45**
